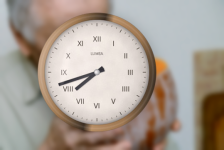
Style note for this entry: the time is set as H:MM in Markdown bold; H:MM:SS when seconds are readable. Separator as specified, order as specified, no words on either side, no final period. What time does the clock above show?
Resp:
**7:42**
